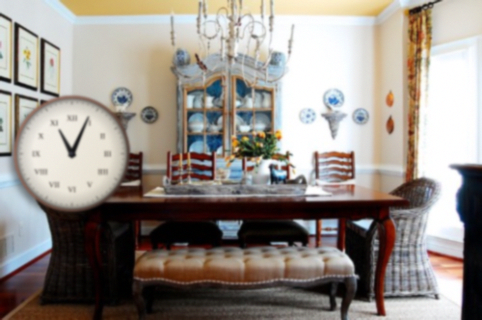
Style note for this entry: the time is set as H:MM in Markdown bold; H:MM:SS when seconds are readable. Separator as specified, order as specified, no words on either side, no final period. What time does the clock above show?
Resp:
**11:04**
